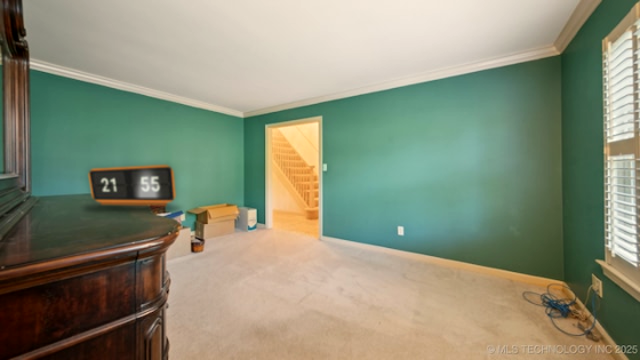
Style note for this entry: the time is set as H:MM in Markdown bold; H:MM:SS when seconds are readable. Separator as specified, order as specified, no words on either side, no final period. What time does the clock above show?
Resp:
**21:55**
